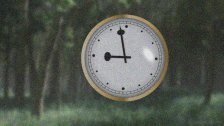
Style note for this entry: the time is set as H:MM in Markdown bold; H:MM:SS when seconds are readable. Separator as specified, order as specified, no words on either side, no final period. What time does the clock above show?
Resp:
**8:58**
